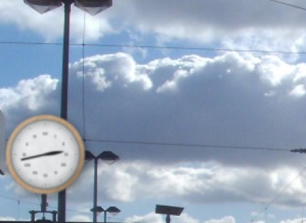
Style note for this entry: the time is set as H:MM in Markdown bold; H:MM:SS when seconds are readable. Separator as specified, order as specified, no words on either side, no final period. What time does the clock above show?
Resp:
**2:43**
